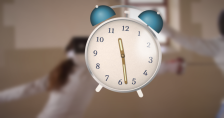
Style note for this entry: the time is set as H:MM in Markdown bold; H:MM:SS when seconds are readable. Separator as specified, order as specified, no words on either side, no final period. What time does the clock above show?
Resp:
**11:28**
